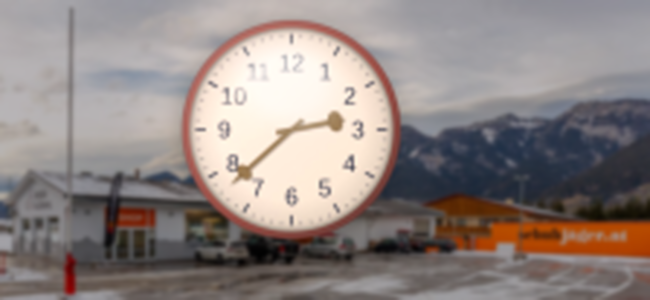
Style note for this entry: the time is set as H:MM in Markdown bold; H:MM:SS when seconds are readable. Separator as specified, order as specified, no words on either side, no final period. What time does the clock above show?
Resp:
**2:38**
